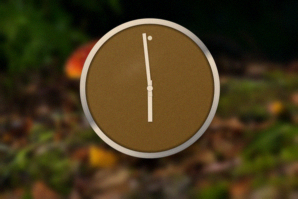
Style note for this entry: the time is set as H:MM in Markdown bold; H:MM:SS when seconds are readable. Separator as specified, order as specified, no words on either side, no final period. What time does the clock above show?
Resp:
**5:59**
